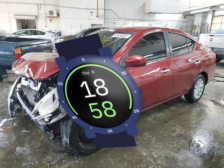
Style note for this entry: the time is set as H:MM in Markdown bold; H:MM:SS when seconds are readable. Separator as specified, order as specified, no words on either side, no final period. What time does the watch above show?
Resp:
**18:58**
